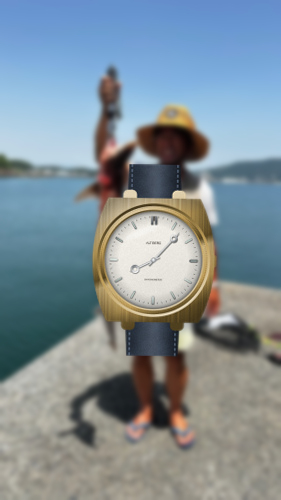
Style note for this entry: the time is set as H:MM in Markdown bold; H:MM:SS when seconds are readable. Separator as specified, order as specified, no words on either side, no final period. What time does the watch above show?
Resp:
**8:07**
